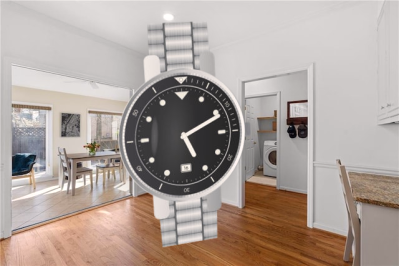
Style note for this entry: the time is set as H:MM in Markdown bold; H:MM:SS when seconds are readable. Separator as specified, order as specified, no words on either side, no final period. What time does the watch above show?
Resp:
**5:11**
